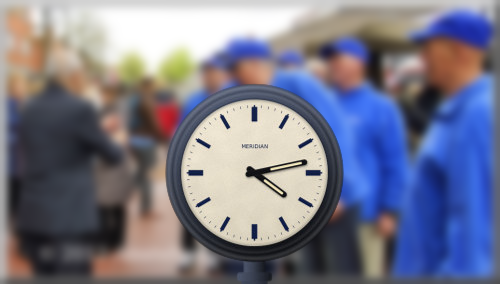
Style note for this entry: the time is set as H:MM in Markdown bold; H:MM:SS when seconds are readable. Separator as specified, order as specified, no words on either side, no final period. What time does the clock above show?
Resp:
**4:13**
